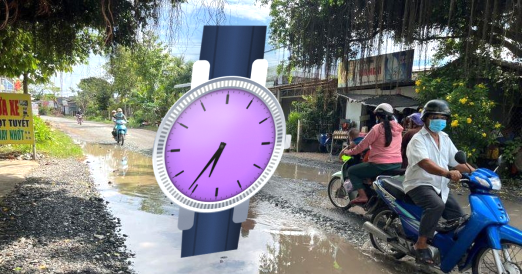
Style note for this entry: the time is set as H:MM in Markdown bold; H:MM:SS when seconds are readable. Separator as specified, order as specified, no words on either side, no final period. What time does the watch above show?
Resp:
**6:36**
